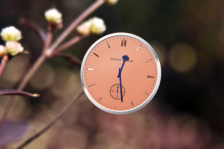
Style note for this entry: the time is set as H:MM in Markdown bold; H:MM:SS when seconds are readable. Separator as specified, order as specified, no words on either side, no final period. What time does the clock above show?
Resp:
**12:28**
